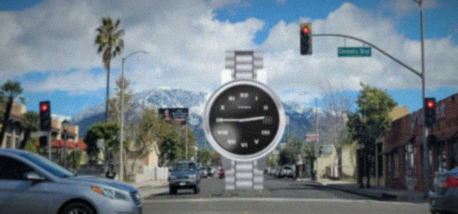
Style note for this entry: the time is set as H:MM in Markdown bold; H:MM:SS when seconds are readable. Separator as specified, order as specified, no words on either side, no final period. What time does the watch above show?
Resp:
**2:45**
